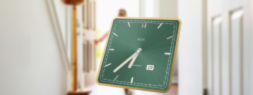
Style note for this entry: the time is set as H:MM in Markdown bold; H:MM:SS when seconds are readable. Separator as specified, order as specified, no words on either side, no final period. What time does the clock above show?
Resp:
**6:37**
